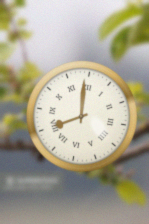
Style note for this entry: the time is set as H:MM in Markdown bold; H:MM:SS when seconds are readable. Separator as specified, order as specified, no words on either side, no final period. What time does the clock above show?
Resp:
**7:59**
